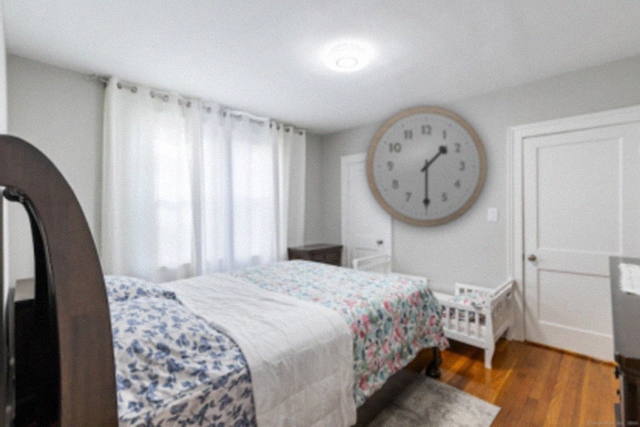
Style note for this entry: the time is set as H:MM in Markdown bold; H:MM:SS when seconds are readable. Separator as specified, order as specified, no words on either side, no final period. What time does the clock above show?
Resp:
**1:30**
